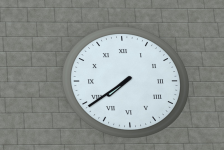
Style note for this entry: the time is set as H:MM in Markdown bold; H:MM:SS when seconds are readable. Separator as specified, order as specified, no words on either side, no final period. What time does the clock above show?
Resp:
**7:39**
